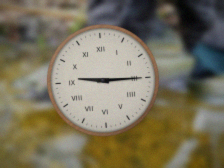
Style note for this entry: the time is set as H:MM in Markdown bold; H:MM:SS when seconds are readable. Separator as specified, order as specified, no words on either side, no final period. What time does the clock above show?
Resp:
**9:15**
